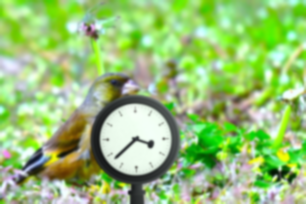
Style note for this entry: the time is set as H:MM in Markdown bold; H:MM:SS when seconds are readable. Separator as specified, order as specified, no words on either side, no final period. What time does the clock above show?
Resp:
**3:38**
